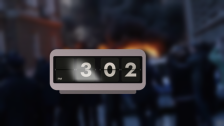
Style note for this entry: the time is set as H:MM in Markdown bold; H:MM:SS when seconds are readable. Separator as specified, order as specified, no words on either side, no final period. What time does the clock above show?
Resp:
**3:02**
